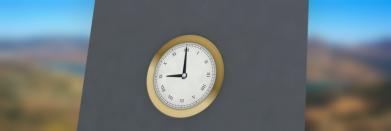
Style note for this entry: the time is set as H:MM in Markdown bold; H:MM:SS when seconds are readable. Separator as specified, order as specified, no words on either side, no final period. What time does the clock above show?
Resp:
**9:00**
